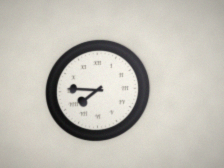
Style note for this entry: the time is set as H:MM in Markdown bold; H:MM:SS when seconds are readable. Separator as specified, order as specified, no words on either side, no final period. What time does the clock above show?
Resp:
**7:46**
